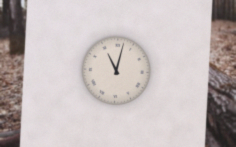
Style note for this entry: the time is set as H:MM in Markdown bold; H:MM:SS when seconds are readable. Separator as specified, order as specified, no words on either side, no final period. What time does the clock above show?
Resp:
**11:02**
